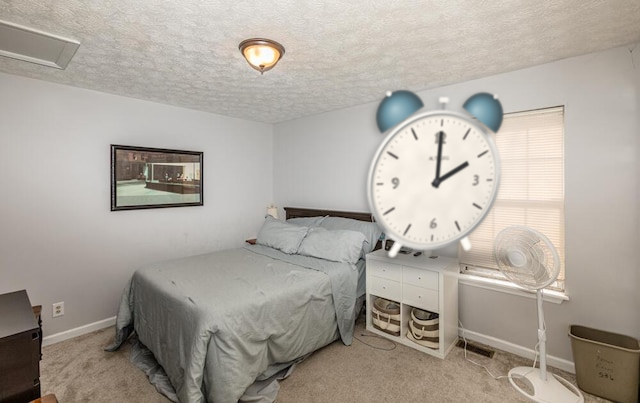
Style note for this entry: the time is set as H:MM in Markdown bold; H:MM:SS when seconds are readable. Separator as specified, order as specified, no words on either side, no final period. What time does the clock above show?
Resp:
**2:00**
